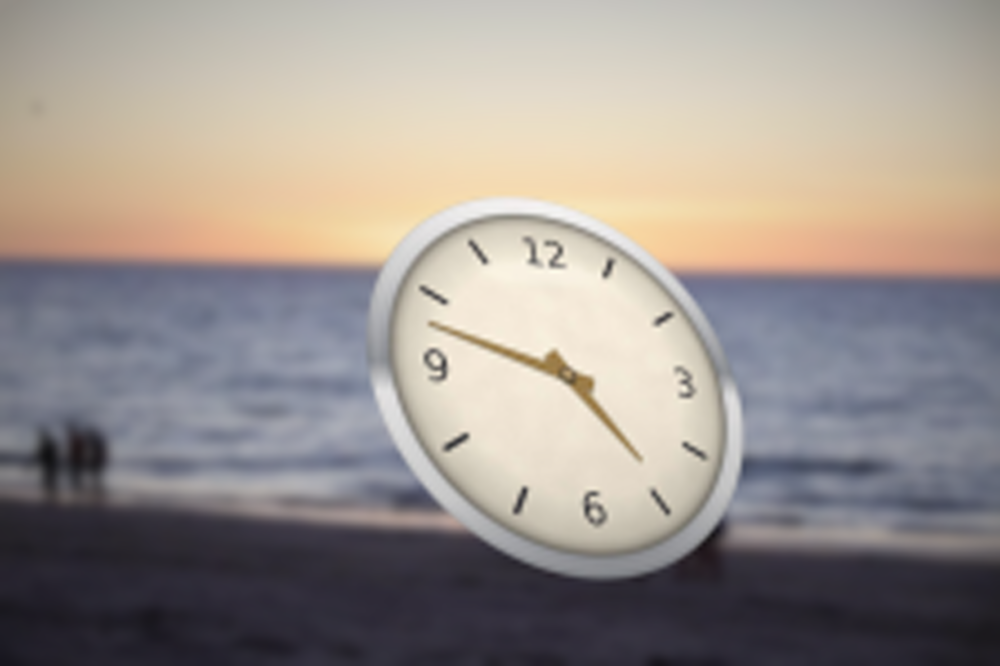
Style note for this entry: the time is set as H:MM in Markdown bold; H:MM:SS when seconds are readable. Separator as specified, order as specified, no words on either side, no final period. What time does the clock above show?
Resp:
**4:48**
